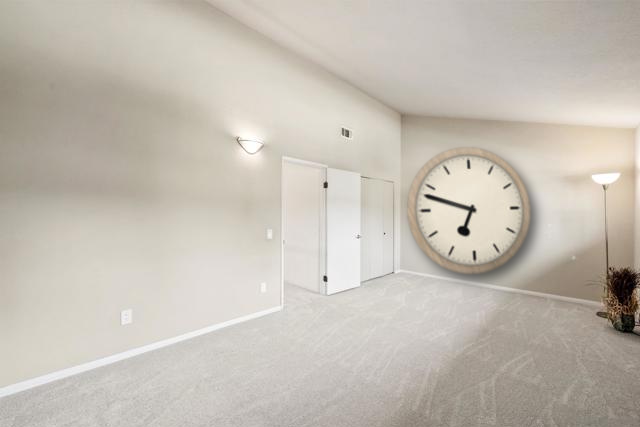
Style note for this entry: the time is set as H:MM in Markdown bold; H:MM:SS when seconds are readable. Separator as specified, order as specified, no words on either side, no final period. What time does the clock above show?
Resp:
**6:48**
